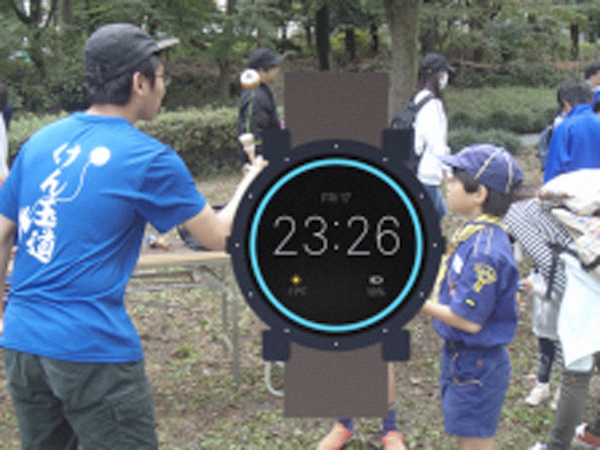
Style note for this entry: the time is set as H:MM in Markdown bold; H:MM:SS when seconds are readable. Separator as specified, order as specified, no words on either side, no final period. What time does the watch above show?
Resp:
**23:26**
